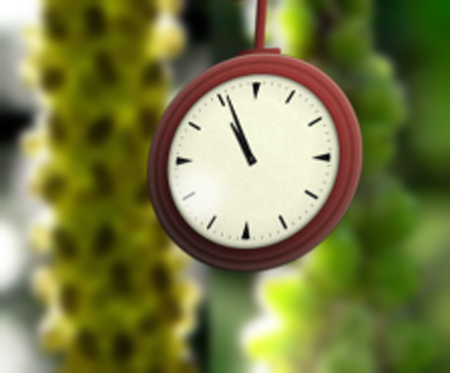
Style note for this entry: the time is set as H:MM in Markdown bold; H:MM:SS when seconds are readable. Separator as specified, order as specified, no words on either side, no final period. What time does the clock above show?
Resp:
**10:56**
